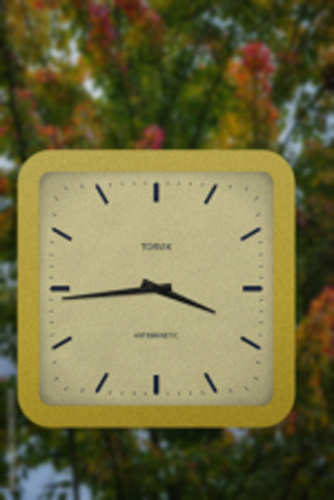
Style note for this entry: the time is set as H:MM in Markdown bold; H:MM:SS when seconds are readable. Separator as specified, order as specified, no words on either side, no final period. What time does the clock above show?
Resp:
**3:44**
